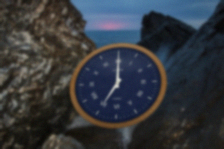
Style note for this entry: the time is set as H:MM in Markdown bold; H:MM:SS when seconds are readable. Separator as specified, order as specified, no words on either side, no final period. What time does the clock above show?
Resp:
**7:00**
